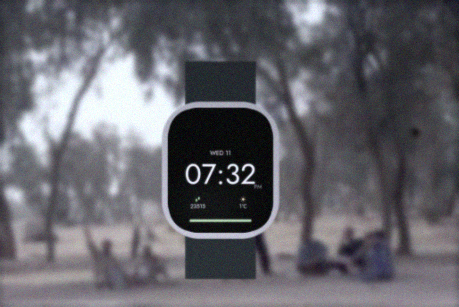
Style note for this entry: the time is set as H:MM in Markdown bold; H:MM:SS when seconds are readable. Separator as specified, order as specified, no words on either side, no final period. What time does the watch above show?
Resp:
**7:32**
